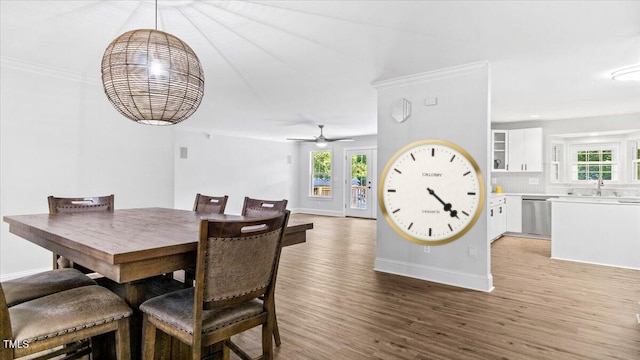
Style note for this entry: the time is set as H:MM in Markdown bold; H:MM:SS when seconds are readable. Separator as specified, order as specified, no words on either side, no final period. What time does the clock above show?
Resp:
**4:22**
